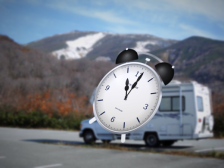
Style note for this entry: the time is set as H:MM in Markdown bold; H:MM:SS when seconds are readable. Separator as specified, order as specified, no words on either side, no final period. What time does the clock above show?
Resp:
**11:01**
